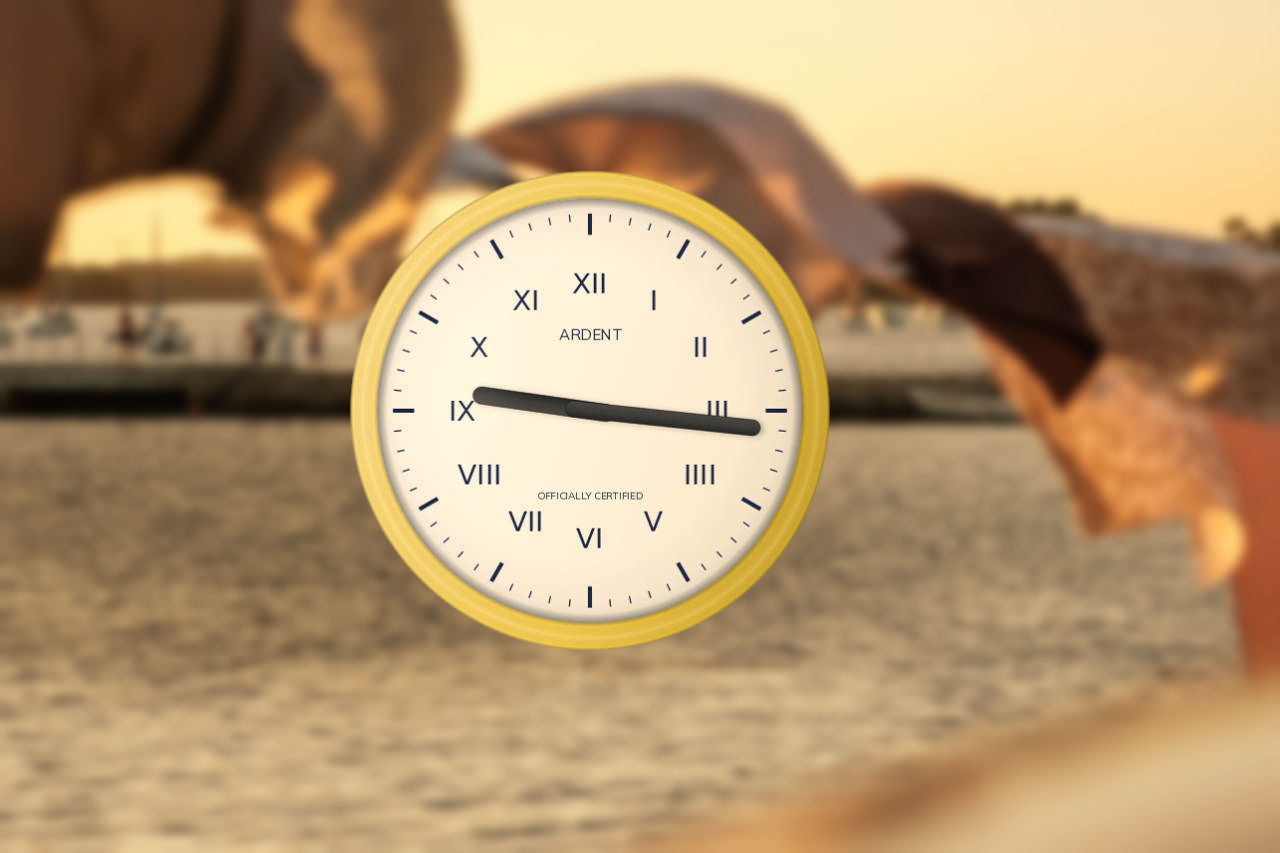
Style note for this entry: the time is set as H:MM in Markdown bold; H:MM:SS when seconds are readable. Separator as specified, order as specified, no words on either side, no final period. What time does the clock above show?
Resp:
**9:16**
